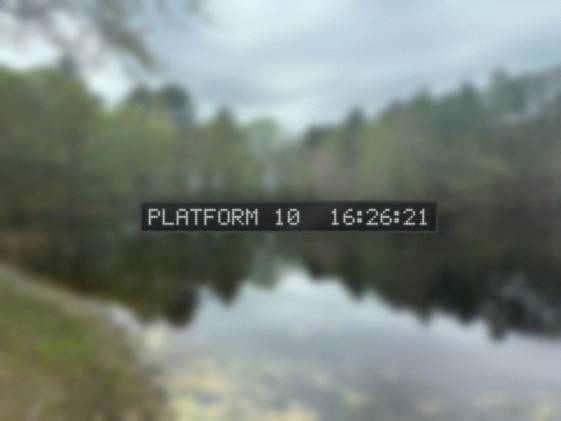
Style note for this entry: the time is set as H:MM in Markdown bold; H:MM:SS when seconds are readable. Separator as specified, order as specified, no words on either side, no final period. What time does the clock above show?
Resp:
**16:26:21**
